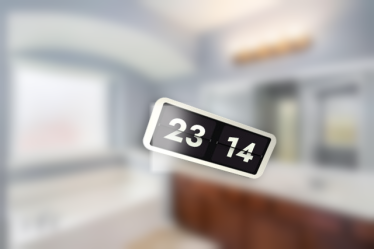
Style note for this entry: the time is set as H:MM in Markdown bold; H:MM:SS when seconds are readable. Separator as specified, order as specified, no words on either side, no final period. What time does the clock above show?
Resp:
**23:14**
